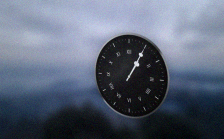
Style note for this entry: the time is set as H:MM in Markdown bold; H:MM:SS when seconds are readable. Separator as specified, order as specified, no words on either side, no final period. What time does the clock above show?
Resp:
**1:05**
